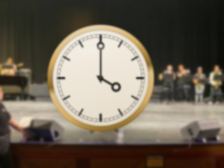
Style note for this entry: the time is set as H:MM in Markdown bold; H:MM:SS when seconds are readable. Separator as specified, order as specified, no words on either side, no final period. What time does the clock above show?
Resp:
**4:00**
